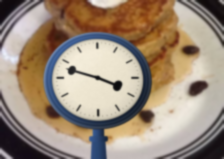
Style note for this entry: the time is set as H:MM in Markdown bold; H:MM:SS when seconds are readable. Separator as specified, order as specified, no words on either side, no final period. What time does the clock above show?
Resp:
**3:48**
